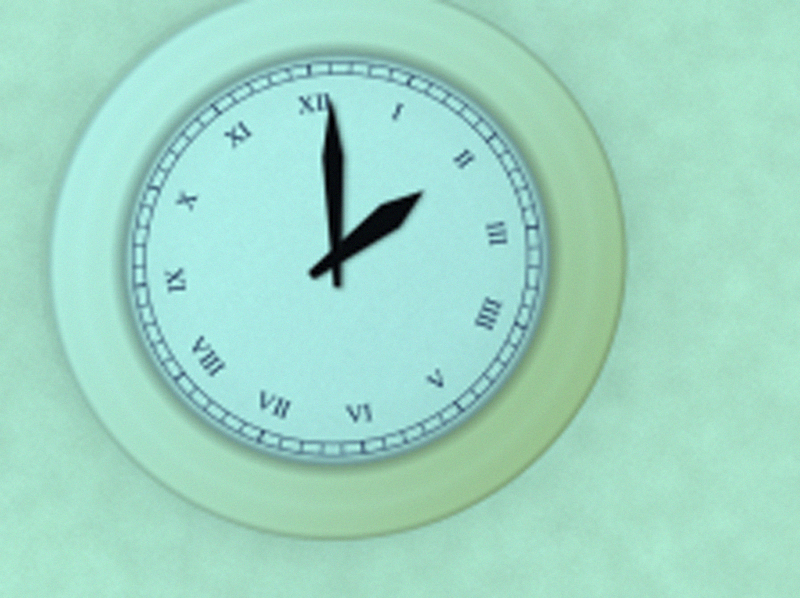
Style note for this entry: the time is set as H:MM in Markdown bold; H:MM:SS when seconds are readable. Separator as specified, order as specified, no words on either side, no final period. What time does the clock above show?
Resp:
**2:01**
